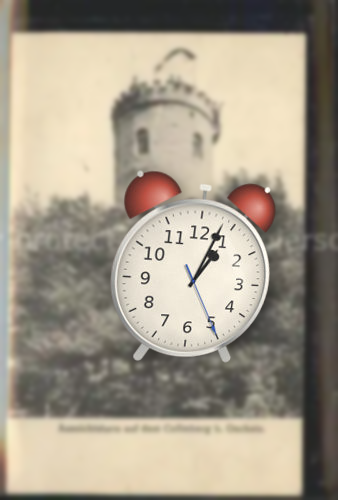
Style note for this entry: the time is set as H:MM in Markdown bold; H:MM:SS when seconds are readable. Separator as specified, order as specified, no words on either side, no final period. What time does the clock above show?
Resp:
**1:03:25**
